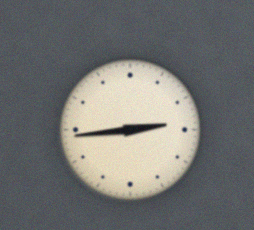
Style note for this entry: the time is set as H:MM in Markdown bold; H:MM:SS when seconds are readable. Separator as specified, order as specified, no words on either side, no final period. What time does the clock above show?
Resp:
**2:44**
